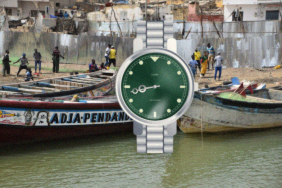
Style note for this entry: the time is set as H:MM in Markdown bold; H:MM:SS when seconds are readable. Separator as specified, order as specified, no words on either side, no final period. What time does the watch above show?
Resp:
**8:43**
